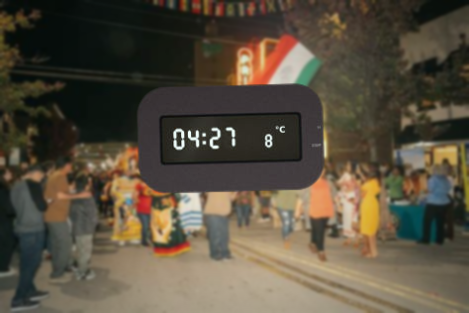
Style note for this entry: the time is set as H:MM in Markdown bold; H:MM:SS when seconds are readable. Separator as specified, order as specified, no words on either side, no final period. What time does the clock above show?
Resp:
**4:27**
